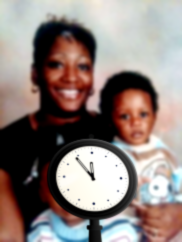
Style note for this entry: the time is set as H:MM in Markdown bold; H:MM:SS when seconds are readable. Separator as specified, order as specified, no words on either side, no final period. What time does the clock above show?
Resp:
**11:54**
